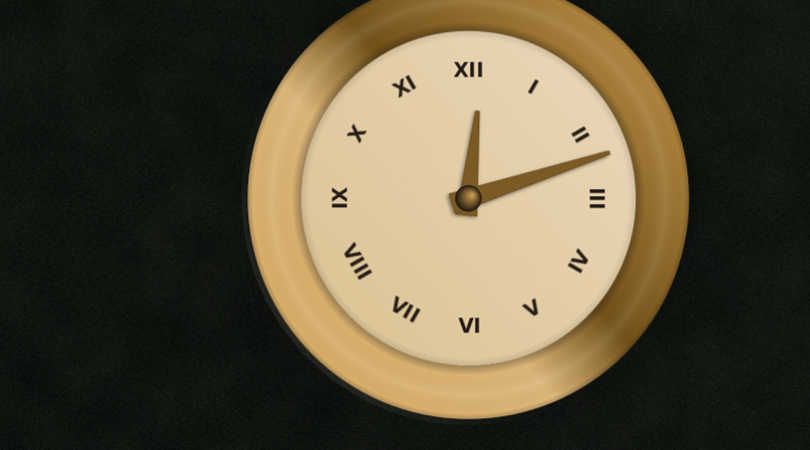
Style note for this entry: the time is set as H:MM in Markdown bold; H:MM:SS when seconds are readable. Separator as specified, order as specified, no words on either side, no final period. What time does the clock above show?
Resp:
**12:12**
